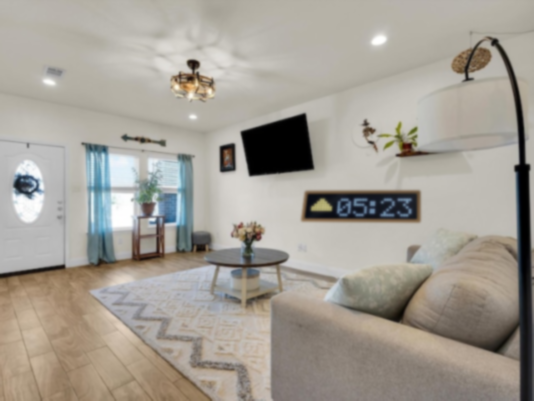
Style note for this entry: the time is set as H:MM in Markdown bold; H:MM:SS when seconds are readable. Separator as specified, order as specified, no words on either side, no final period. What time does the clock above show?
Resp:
**5:23**
